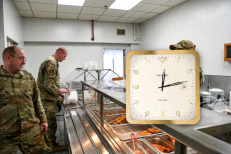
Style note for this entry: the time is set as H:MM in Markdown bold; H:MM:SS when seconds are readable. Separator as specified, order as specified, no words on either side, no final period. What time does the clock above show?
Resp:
**12:13**
